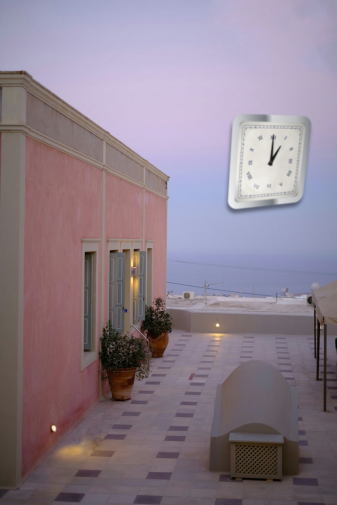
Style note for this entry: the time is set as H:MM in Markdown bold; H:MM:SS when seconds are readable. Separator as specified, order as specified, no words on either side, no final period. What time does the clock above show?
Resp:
**1:00**
